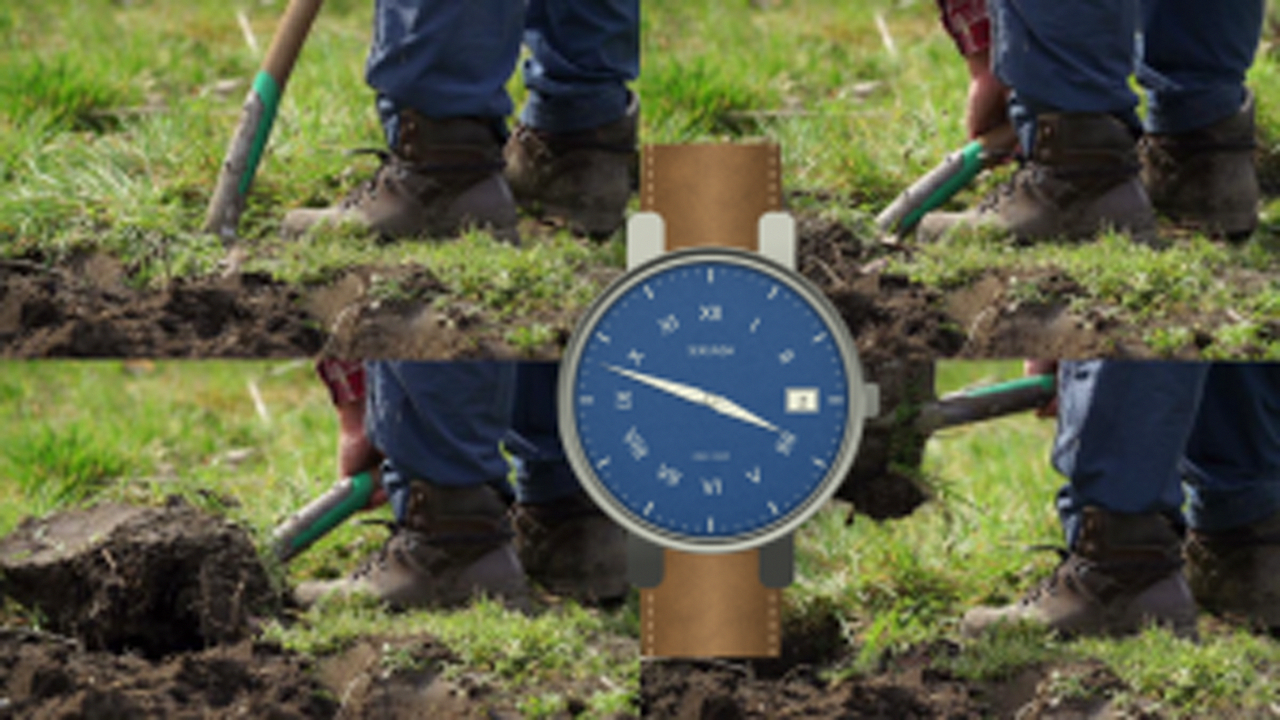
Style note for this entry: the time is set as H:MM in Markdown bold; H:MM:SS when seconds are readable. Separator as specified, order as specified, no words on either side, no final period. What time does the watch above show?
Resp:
**3:48**
